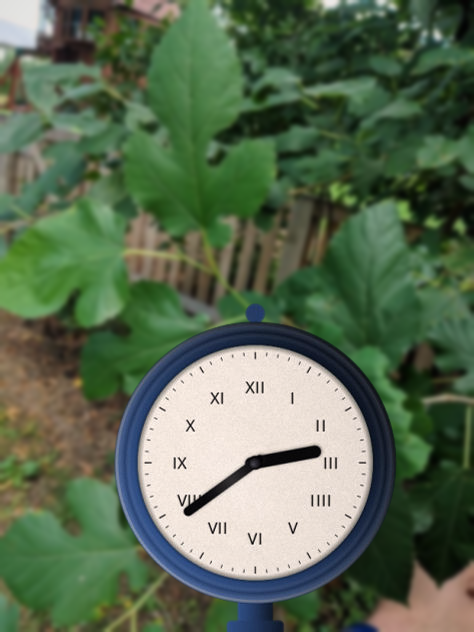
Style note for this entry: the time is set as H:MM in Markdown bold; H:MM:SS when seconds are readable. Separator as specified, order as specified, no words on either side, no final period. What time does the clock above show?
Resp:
**2:39**
